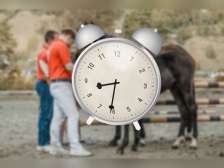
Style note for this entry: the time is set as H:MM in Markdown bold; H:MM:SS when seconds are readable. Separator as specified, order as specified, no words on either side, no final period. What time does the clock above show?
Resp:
**8:31**
